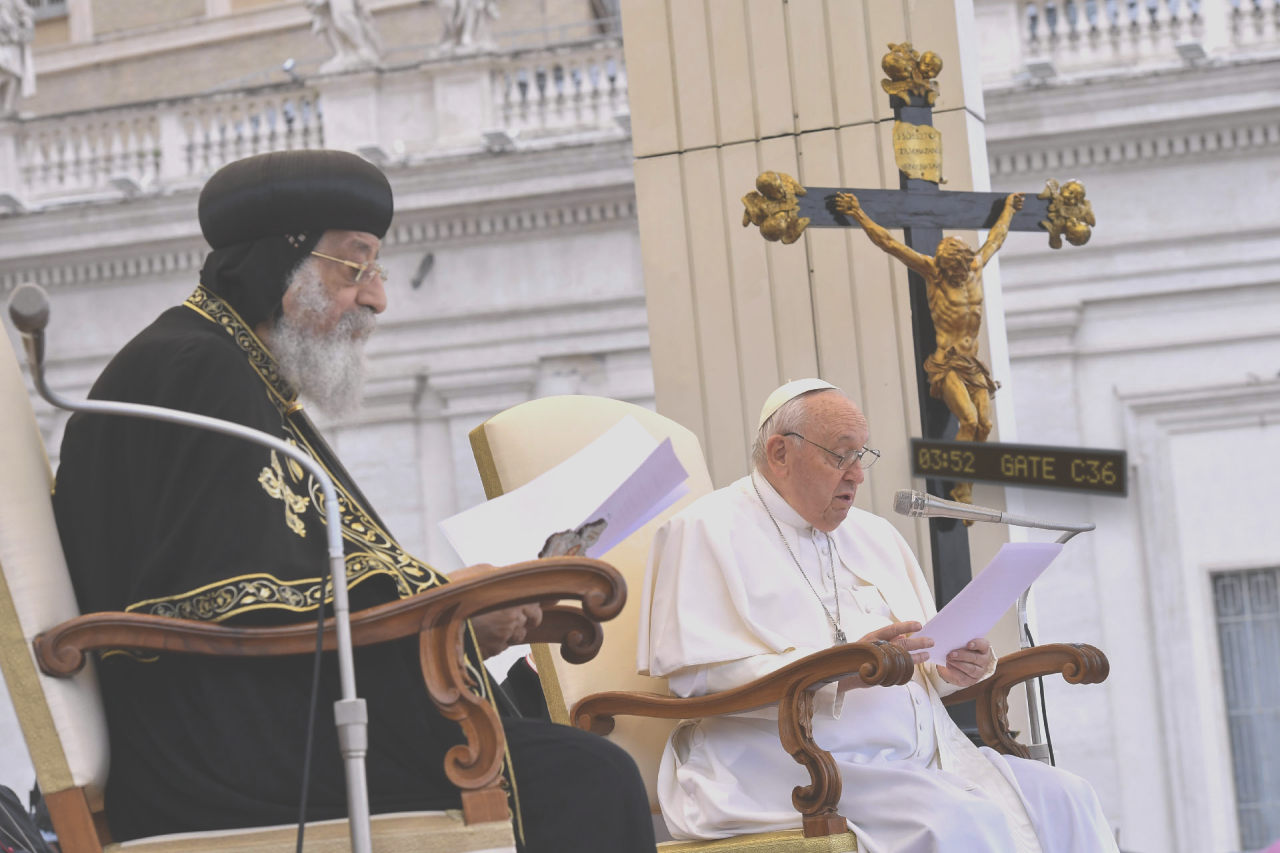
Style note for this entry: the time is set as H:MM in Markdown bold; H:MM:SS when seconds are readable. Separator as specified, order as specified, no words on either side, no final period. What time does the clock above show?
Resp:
**3:52**
